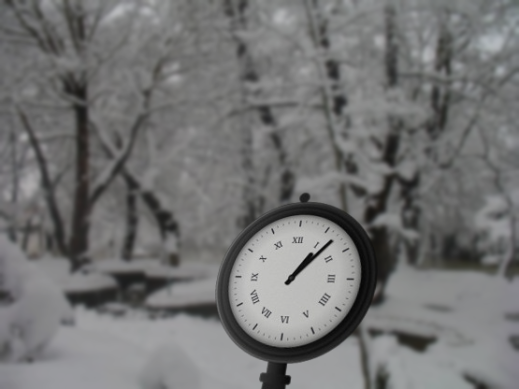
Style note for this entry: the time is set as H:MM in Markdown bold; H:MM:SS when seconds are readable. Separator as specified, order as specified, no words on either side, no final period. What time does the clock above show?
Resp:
**1:07**
